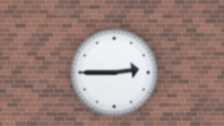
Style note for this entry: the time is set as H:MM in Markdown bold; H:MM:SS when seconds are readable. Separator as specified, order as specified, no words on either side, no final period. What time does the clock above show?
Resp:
**2:45**
